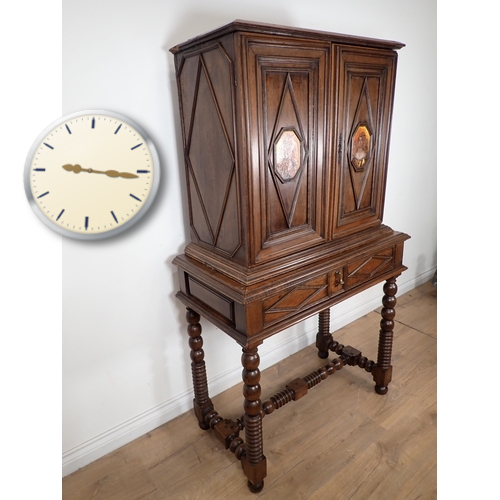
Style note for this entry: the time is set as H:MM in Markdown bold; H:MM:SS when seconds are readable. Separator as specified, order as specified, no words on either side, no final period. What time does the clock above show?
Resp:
**9:16**
